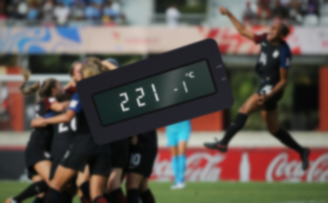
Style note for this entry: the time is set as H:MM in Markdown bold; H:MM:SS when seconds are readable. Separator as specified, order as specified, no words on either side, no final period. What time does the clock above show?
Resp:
**2:21**
